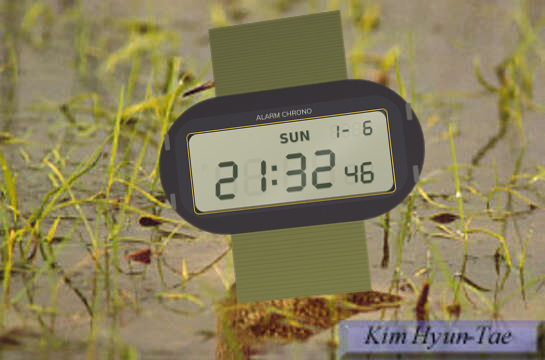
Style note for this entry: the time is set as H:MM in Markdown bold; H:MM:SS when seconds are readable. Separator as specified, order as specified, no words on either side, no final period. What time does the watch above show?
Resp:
**21:32:46**
